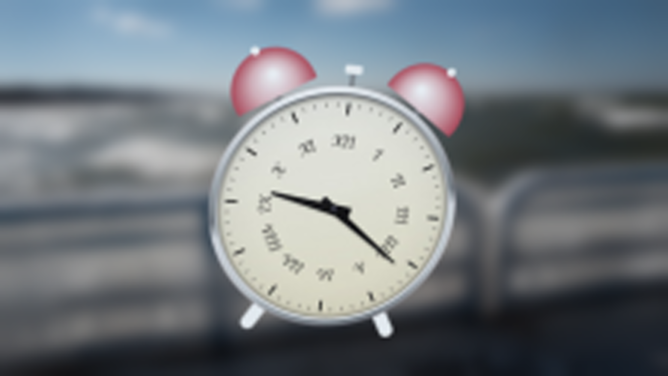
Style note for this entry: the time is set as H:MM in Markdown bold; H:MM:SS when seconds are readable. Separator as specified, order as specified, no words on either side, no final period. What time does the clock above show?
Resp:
**9:21**
